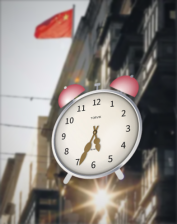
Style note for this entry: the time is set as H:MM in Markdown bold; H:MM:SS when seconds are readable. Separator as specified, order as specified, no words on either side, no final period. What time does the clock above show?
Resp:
**5:34**
